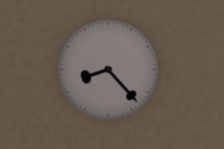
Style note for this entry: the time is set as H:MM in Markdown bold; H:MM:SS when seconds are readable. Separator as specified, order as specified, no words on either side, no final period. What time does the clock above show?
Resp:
**8:23**
